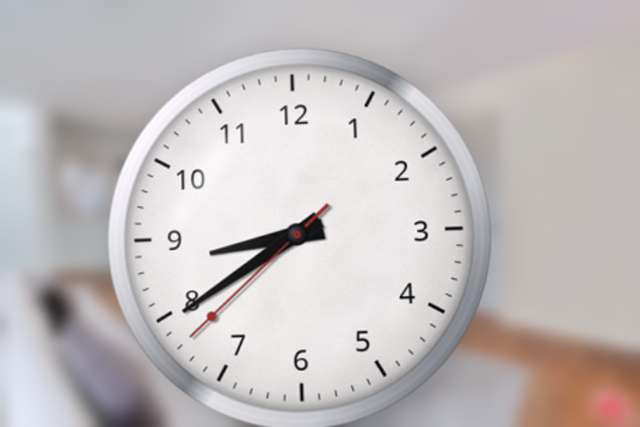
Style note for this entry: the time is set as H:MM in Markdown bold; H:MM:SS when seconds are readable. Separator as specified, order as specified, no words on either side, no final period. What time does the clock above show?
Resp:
**8:39:38**
